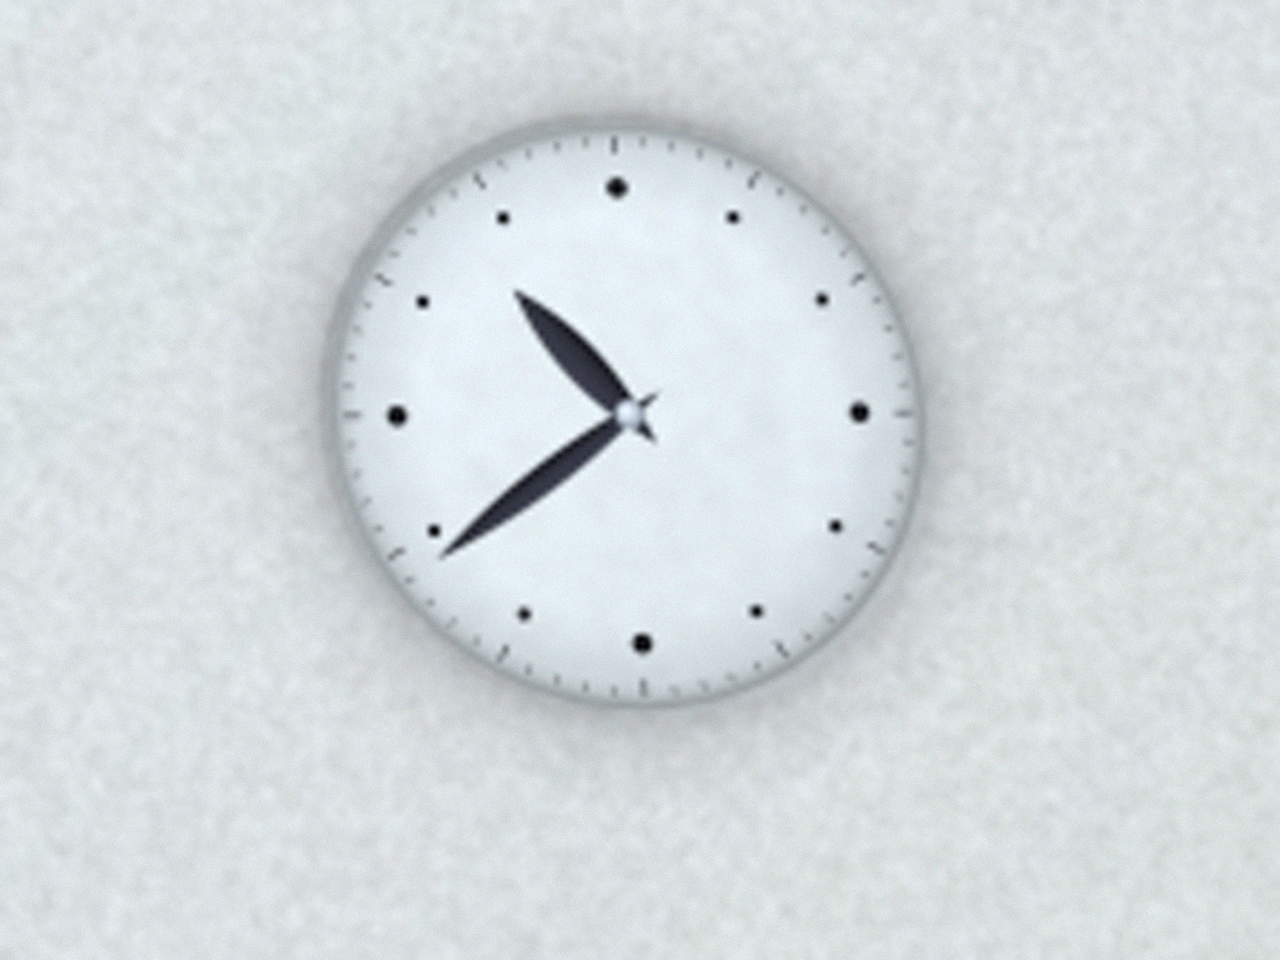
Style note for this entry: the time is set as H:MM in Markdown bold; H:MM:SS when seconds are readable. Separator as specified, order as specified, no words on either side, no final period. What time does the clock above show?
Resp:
**10:39**
